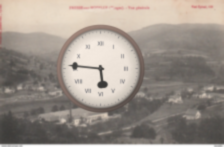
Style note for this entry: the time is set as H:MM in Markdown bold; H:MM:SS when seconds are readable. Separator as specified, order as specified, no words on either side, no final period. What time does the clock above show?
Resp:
**5:46**
